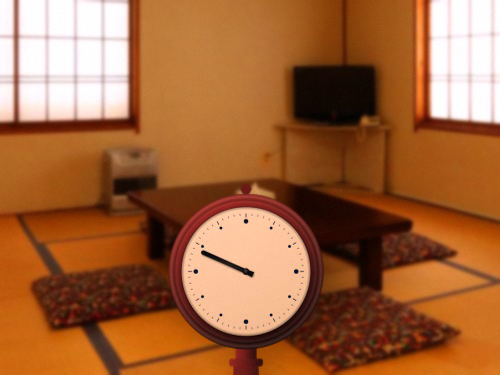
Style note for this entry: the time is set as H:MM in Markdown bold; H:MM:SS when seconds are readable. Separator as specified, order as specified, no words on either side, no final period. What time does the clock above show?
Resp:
**9:49**
